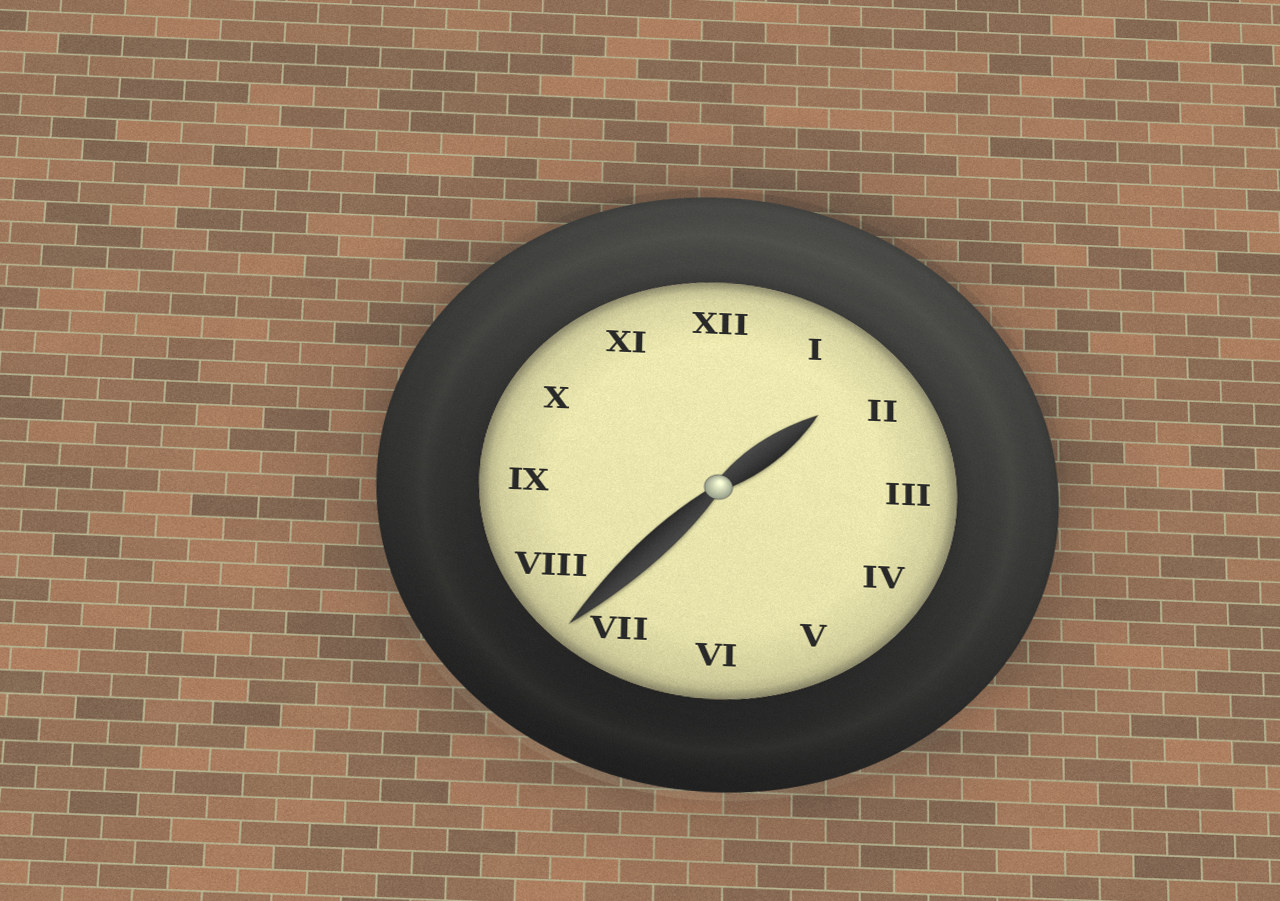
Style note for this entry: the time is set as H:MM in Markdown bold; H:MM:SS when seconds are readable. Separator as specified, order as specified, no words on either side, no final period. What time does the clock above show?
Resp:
**1:37**
